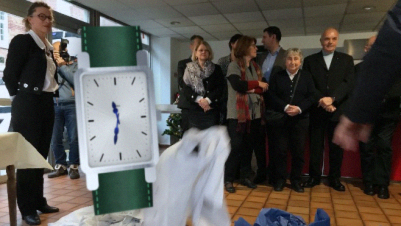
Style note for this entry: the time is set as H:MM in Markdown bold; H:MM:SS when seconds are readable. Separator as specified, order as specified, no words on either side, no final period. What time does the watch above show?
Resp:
**11:32**
